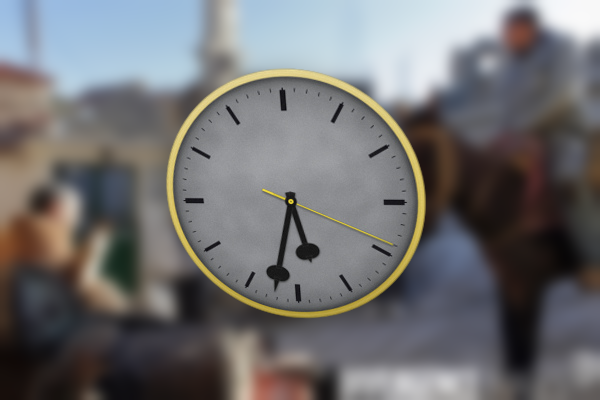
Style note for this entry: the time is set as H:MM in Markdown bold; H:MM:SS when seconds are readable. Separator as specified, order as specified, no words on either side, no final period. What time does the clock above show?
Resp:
**5:32:19**
